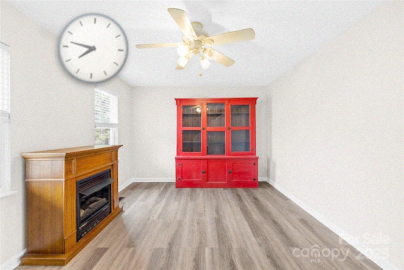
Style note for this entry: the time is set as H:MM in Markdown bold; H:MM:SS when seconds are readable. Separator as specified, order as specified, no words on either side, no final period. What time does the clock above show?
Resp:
**7:47**
